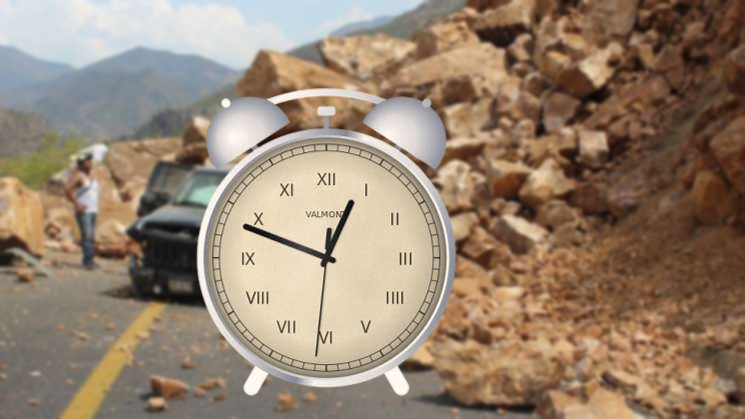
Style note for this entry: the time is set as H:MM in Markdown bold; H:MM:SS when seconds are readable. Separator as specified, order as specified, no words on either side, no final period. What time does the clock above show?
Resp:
**12:48:31**
